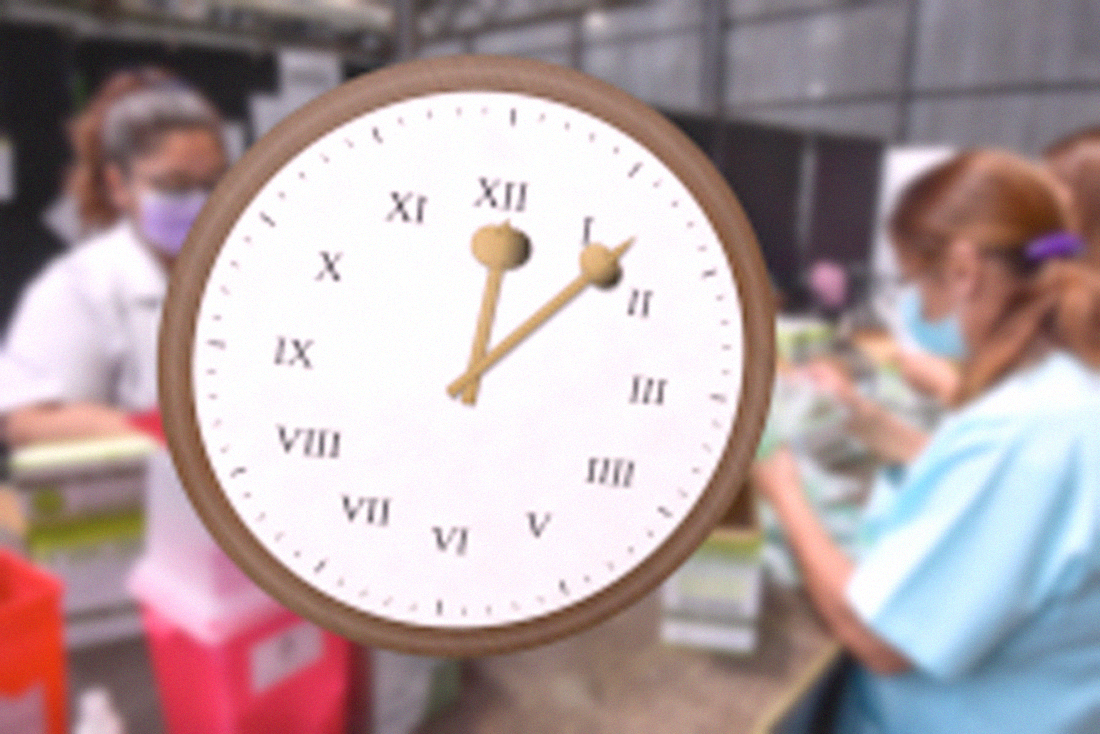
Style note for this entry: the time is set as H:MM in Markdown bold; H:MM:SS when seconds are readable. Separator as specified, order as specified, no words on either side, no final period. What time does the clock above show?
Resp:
**12:07**
